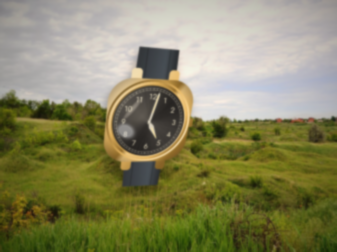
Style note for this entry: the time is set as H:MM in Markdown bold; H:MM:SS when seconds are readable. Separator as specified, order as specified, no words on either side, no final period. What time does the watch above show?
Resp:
**5:02**
